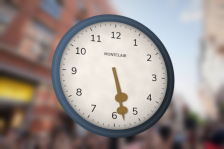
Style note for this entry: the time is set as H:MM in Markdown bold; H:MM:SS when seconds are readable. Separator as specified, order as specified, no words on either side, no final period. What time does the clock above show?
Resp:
**5:28**
